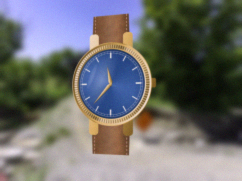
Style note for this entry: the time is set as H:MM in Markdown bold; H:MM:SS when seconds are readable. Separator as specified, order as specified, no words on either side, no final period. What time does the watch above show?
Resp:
**11:37**
